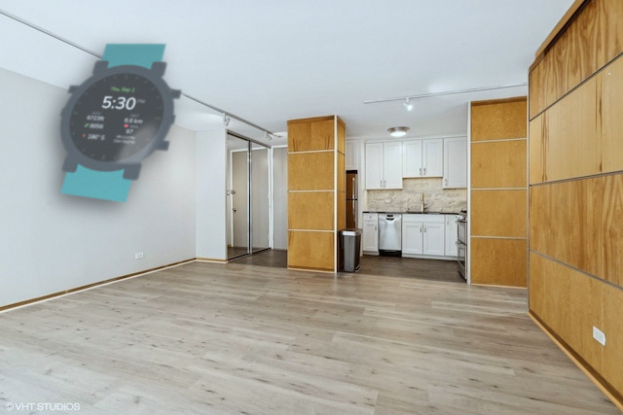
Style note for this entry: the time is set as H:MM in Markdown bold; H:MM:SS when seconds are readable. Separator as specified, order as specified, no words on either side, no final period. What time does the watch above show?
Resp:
**5:30**
